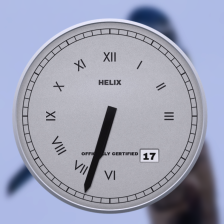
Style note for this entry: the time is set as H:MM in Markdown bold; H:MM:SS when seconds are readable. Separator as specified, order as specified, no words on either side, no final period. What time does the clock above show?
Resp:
**6:33**
